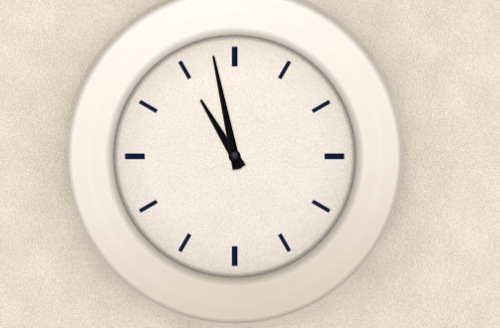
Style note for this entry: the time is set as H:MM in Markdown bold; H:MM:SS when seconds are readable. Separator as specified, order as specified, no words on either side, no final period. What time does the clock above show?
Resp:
**10:58**
